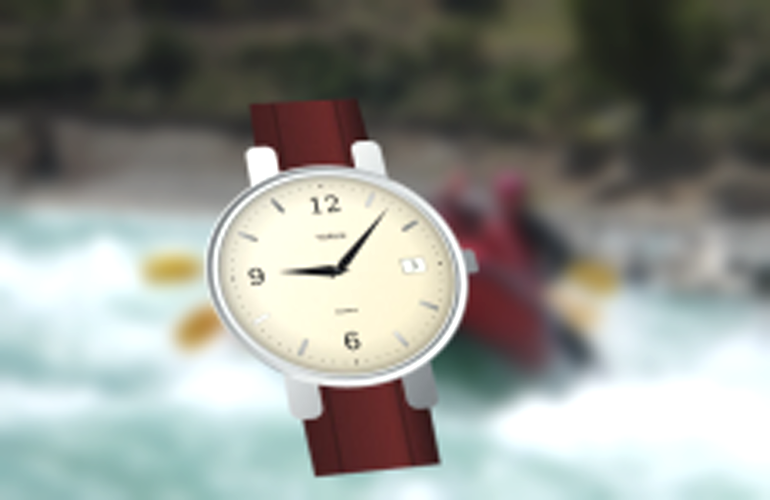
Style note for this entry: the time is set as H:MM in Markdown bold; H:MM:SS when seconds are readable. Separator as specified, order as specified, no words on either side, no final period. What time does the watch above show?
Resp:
**9:07**
